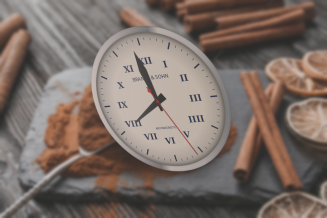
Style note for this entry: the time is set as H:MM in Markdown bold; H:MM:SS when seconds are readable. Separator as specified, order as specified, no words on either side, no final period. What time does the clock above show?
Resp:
**7:58:26**
